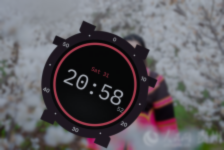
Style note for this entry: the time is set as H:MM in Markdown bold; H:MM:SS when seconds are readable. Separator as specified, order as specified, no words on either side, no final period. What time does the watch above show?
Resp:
**20:58**
